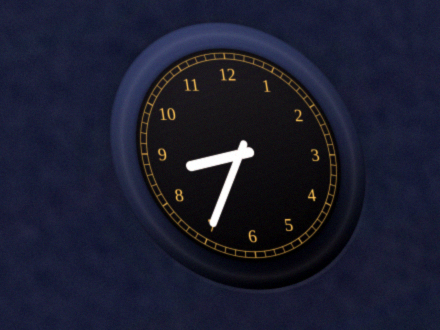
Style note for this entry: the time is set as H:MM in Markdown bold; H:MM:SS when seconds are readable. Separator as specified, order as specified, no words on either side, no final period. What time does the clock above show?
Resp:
**8:35**
